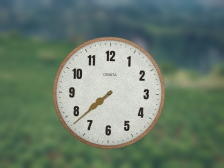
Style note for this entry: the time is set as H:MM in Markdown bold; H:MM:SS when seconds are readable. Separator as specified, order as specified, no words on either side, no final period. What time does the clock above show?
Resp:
**7:38**
